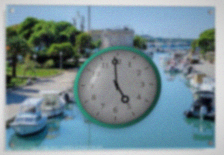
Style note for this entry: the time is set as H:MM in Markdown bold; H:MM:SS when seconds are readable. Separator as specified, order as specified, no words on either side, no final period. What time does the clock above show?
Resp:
**4:59**
